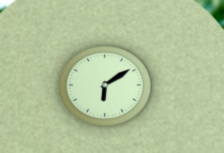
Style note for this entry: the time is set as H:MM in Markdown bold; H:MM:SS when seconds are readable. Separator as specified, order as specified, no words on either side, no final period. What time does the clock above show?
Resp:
**6:09**
